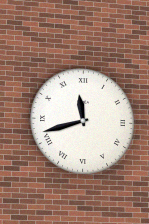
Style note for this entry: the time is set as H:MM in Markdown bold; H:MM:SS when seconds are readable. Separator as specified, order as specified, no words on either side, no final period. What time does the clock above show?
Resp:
**11:42**
